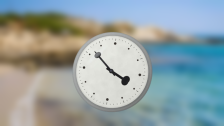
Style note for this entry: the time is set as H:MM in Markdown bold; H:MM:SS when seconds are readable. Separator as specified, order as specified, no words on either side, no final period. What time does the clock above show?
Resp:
**3:52**
